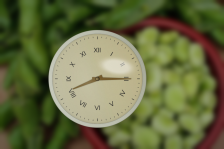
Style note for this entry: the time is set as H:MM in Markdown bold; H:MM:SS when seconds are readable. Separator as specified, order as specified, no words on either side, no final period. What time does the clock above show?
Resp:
**8:15**
